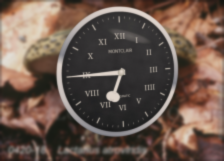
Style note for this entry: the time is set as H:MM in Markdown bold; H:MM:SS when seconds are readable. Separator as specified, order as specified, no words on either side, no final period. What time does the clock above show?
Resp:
**6:45**
